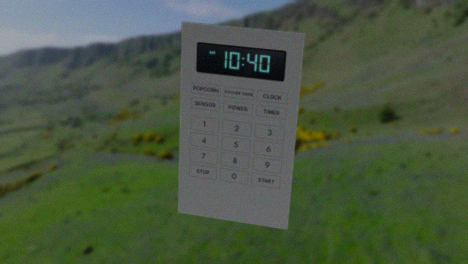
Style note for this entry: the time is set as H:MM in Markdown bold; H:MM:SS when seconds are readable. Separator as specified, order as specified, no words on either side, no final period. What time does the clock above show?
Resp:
**10:40**
